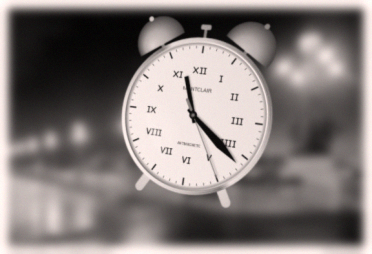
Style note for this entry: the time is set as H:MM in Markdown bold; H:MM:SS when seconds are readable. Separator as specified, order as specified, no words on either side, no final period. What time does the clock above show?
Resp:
**11:21:25**
